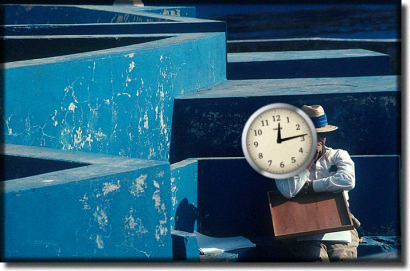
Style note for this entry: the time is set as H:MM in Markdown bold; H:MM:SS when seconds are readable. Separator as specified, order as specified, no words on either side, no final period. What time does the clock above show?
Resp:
**12:14**
